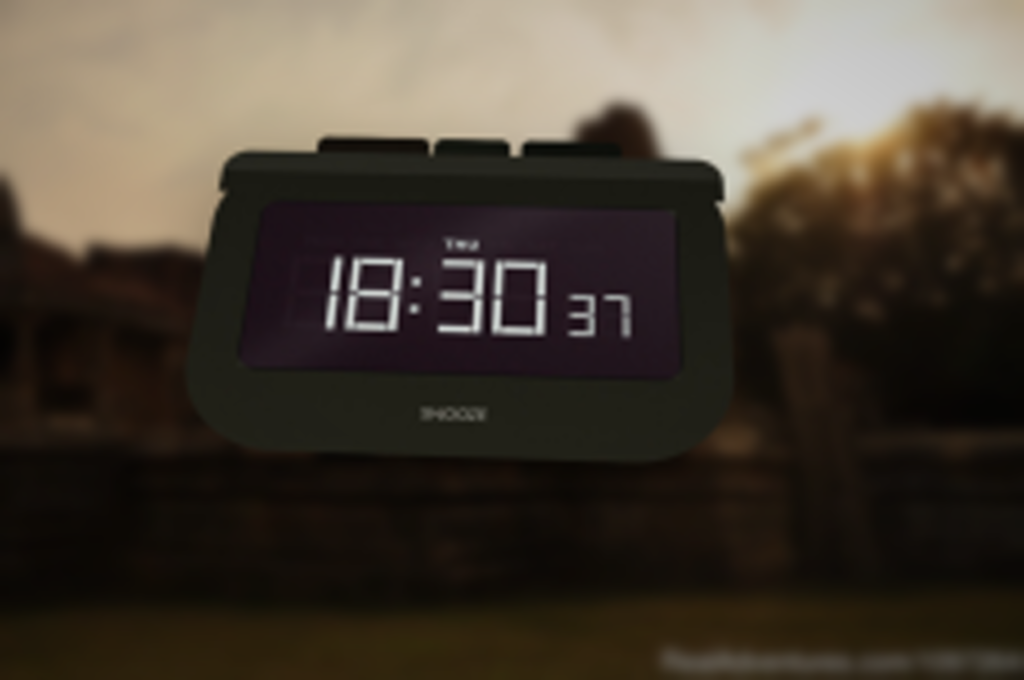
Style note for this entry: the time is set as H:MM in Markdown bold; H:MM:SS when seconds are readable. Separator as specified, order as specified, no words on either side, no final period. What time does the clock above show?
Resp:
**18:30:37**
